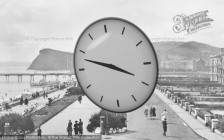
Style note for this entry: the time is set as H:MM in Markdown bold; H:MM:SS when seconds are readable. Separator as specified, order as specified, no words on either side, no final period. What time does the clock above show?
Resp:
**3:48**
